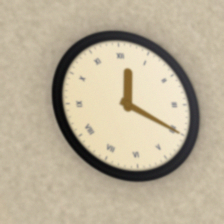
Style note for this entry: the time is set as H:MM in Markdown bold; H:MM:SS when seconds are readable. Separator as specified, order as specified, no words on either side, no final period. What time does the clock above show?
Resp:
**12:20**
